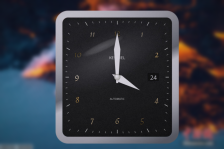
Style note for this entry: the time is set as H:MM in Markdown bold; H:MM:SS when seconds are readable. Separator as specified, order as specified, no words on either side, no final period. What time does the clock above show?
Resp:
**4:00**
